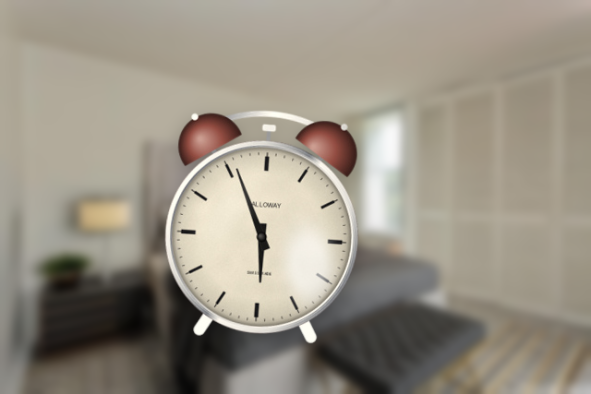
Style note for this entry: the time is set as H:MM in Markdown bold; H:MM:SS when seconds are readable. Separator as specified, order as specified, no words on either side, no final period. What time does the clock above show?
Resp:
**5:56**
